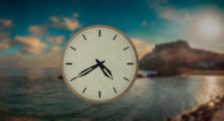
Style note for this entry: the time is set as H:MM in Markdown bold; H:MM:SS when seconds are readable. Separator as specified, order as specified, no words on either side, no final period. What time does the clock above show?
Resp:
**4:40**
